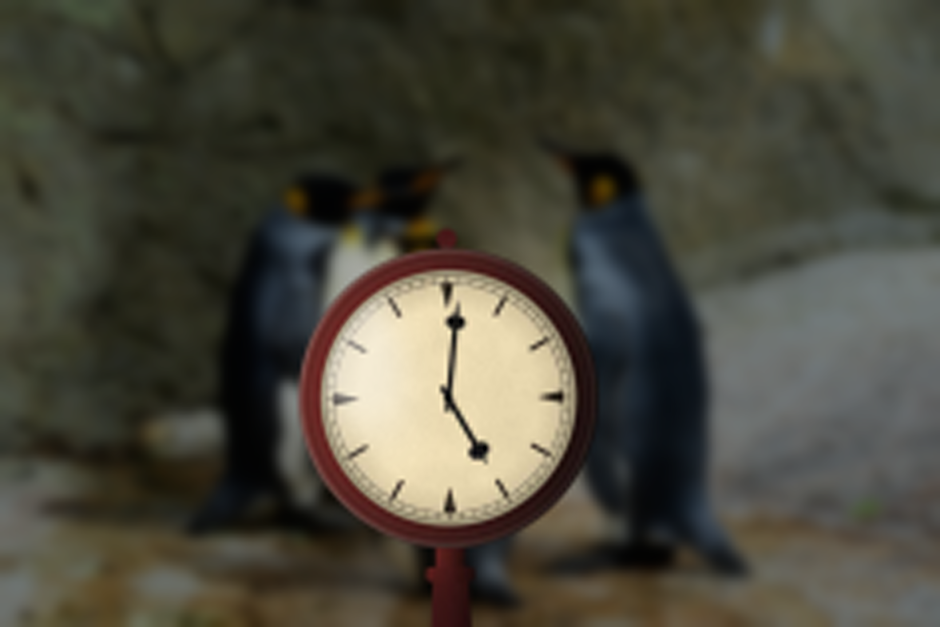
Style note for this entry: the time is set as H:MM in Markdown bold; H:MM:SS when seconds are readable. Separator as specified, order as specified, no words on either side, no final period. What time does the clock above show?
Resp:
**5:01**
